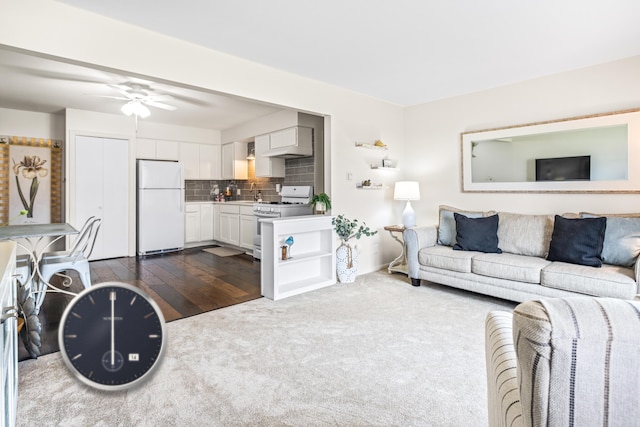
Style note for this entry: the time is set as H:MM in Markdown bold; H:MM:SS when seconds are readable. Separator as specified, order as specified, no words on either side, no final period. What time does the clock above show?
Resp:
**6:00**
